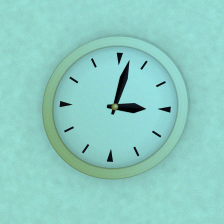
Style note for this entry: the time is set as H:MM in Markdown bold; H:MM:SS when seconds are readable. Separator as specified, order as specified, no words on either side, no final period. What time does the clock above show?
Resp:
**3:02**
